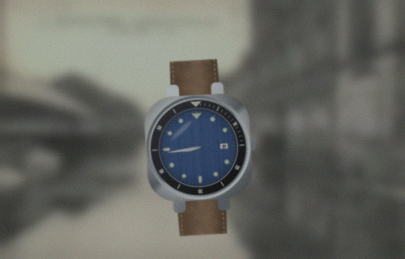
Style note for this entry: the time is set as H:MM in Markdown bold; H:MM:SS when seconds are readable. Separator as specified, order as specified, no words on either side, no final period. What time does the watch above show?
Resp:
**8:44**
